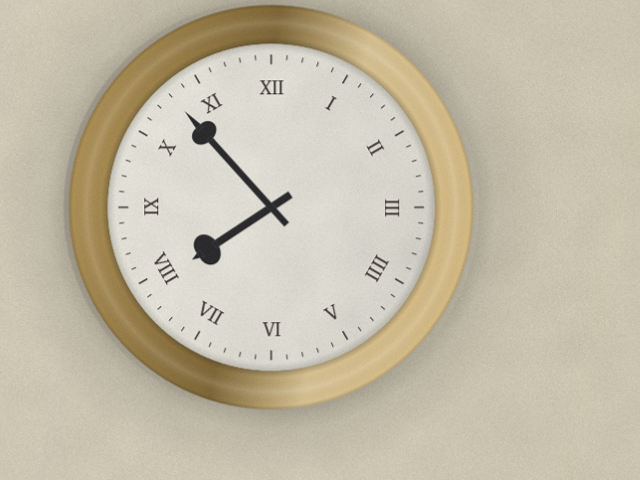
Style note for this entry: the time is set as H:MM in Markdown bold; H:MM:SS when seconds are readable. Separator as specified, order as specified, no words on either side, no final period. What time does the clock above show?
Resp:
**7:53**
